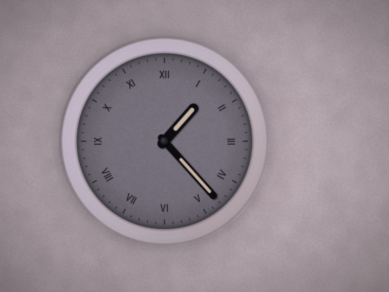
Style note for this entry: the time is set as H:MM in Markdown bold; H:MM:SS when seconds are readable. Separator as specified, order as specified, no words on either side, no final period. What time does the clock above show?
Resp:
**1:23**
